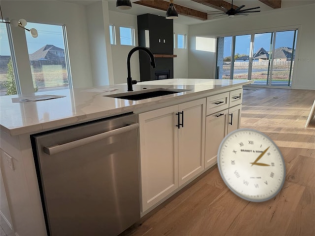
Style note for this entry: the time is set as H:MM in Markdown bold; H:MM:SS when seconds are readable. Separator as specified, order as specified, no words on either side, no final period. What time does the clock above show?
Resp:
**3:08**
